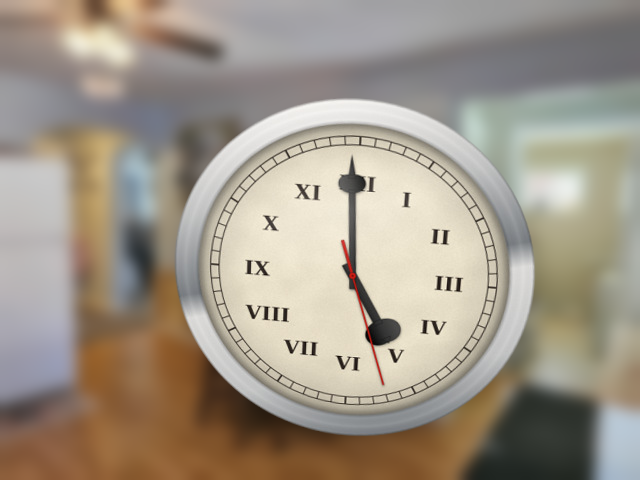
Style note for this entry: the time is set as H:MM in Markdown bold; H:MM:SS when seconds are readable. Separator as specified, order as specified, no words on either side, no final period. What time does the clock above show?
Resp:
**4:59:27**
